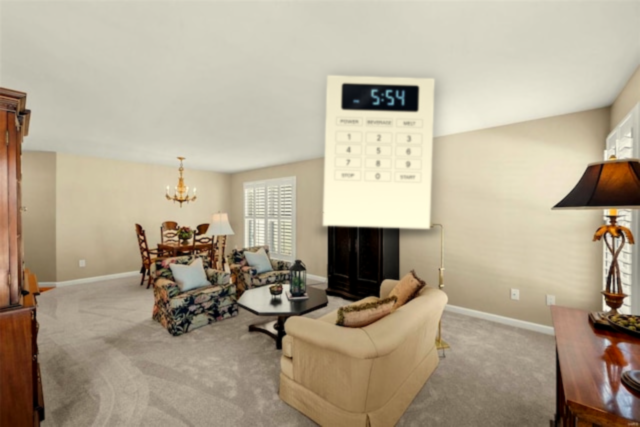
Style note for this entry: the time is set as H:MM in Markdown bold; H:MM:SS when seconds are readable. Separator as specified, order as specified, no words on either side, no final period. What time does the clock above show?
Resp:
**5:54**
